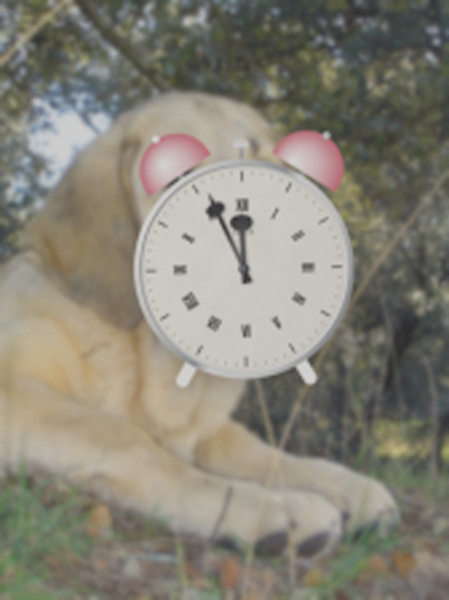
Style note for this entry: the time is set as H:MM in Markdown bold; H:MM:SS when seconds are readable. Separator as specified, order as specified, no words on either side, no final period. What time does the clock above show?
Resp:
**11:56**
